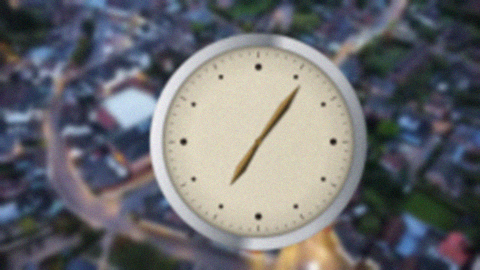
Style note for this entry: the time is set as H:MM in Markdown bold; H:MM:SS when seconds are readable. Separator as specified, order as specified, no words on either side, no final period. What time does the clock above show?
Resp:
**7:06**
